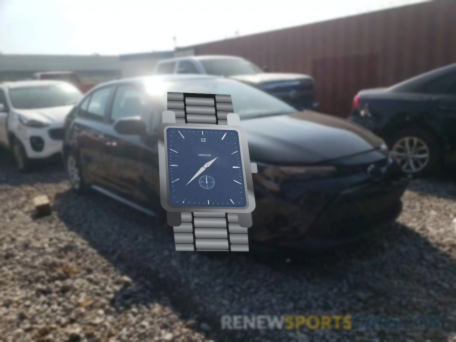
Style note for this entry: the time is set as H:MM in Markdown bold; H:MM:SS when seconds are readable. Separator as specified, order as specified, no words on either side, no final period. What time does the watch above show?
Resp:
**1:37**
